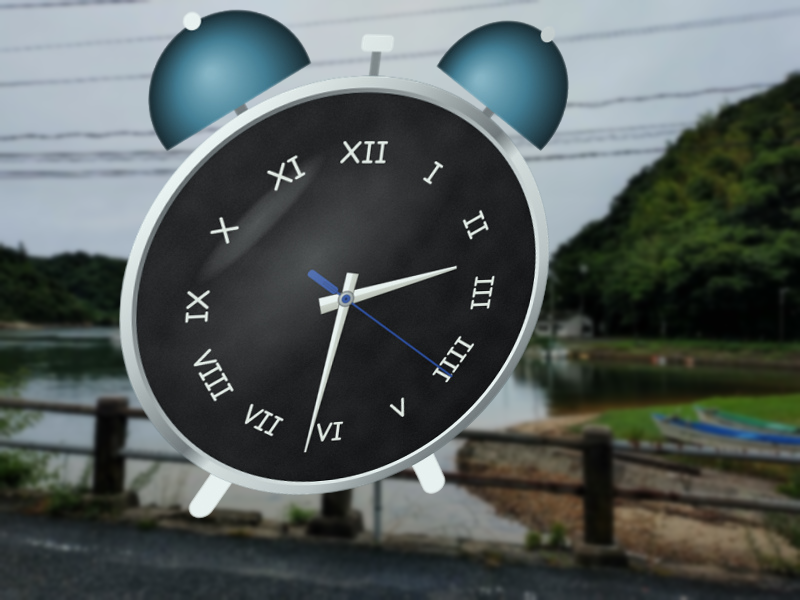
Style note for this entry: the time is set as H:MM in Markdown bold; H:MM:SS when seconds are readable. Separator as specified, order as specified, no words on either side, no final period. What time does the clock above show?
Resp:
**2:31:21**
